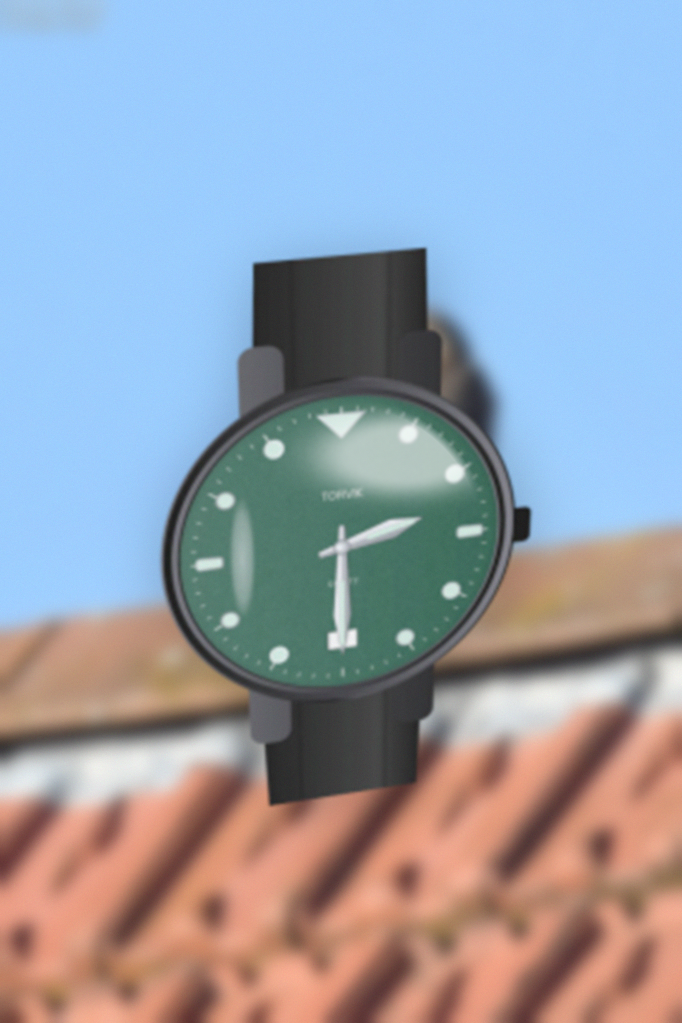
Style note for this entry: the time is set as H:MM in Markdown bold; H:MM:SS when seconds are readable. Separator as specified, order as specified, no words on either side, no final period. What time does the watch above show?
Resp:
**2:30**
